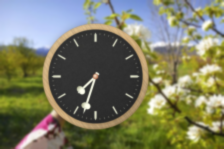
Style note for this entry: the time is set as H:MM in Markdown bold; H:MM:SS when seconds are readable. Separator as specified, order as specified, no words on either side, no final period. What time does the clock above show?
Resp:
**7:33**
